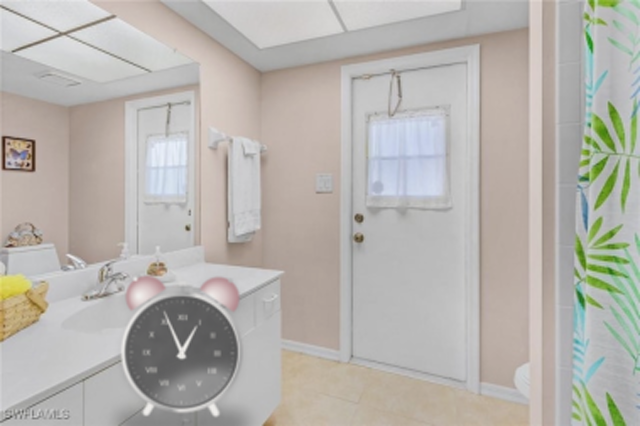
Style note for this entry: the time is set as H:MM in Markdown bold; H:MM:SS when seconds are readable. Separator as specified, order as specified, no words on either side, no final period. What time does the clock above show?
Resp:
**12:56**
